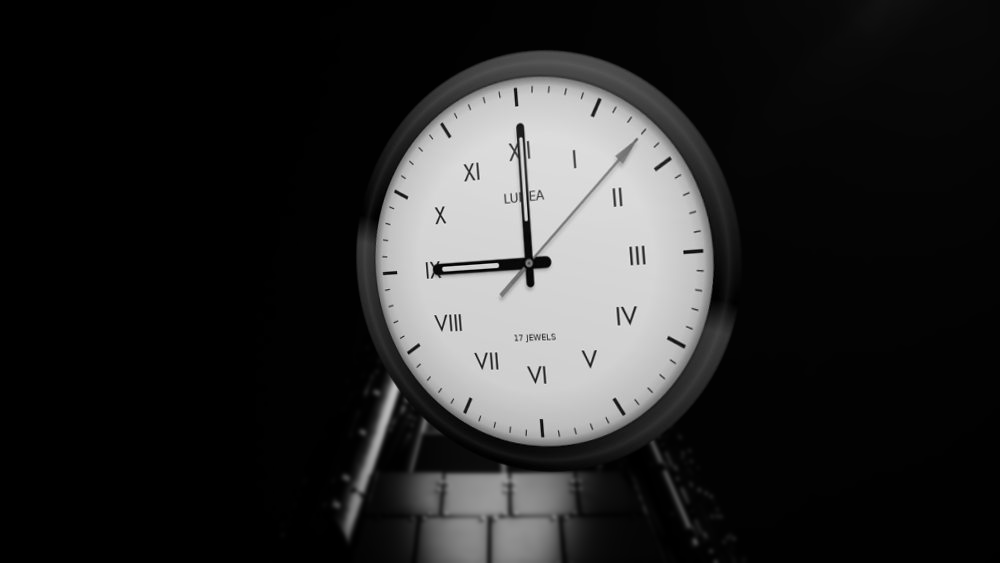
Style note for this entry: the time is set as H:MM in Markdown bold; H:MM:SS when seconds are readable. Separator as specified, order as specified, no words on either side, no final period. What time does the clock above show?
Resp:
**9:00:08**
